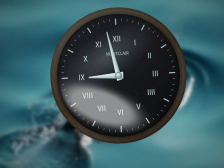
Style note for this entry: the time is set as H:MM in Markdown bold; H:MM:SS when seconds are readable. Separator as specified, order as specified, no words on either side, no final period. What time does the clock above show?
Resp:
**8:58**
